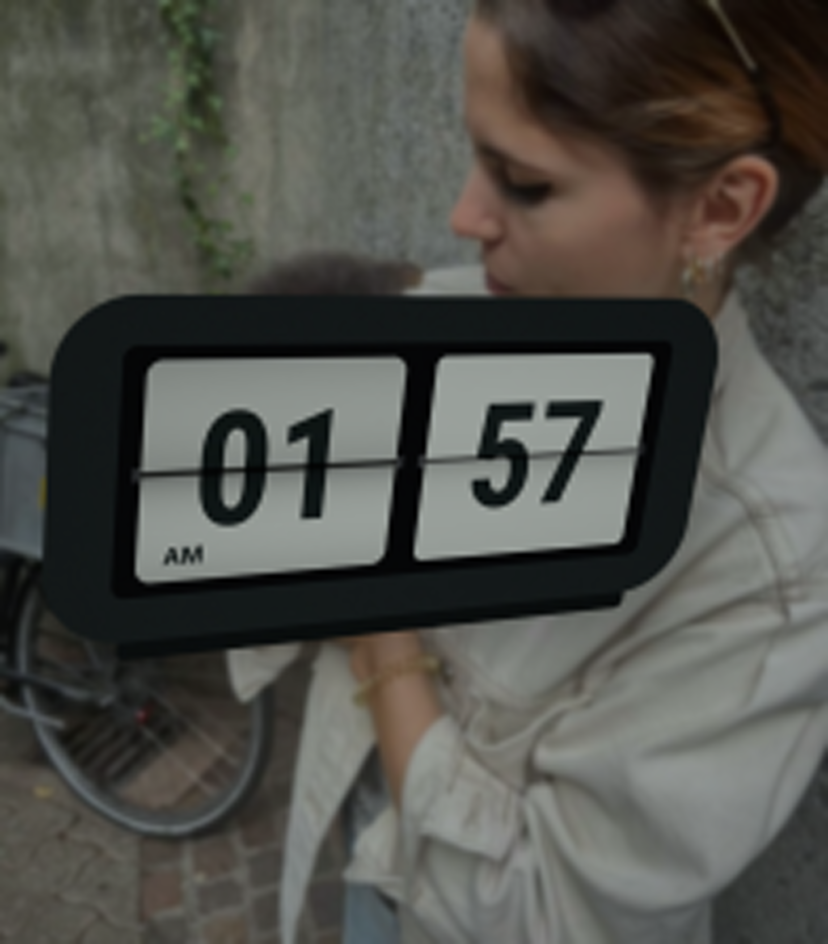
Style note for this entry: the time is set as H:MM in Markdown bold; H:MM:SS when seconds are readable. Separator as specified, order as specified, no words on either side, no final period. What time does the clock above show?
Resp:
**1:57**
